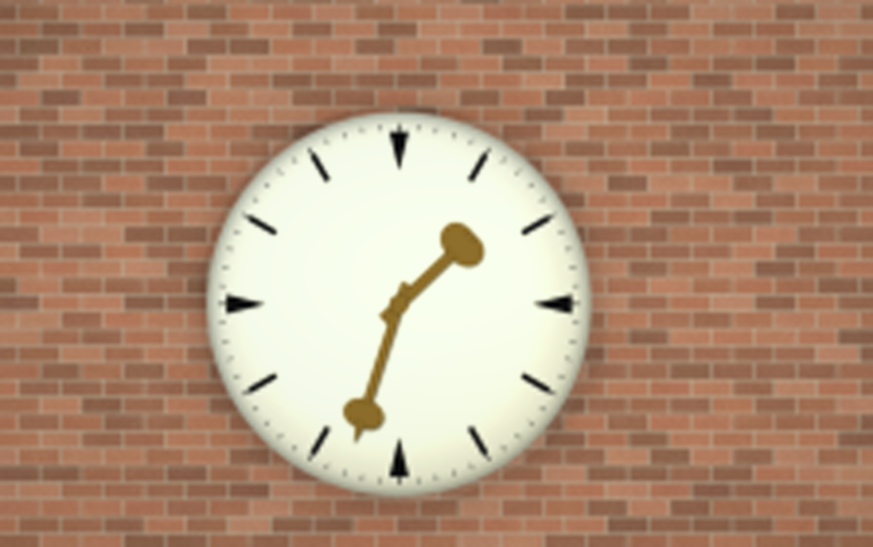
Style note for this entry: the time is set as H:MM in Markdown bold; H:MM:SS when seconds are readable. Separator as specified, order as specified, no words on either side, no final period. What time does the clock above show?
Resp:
**1:33**
